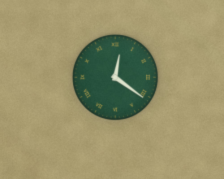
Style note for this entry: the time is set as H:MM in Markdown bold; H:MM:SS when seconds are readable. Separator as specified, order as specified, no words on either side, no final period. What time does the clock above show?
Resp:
**12:21**
